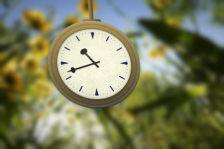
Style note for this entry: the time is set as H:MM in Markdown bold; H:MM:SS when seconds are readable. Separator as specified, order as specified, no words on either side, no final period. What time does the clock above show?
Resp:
**10:42**
